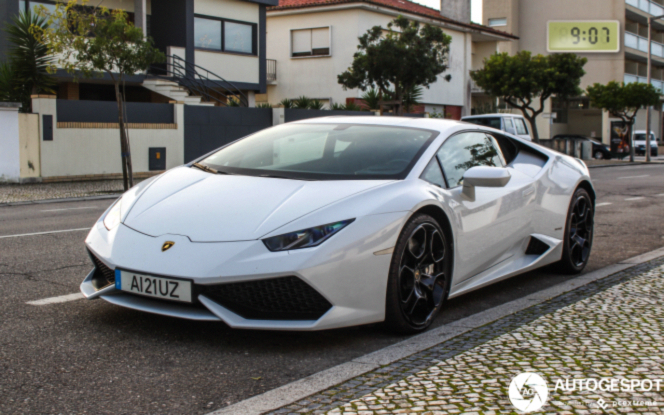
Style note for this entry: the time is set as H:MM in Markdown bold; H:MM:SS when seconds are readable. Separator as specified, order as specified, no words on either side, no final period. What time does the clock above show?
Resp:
**9:07**
